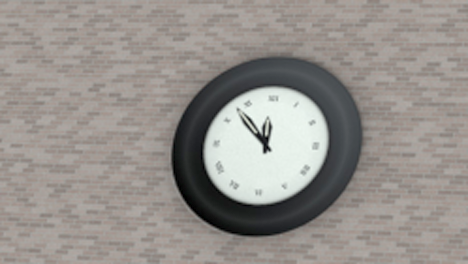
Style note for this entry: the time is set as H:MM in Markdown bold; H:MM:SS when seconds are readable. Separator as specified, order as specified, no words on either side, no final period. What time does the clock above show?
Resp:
**11:53**
